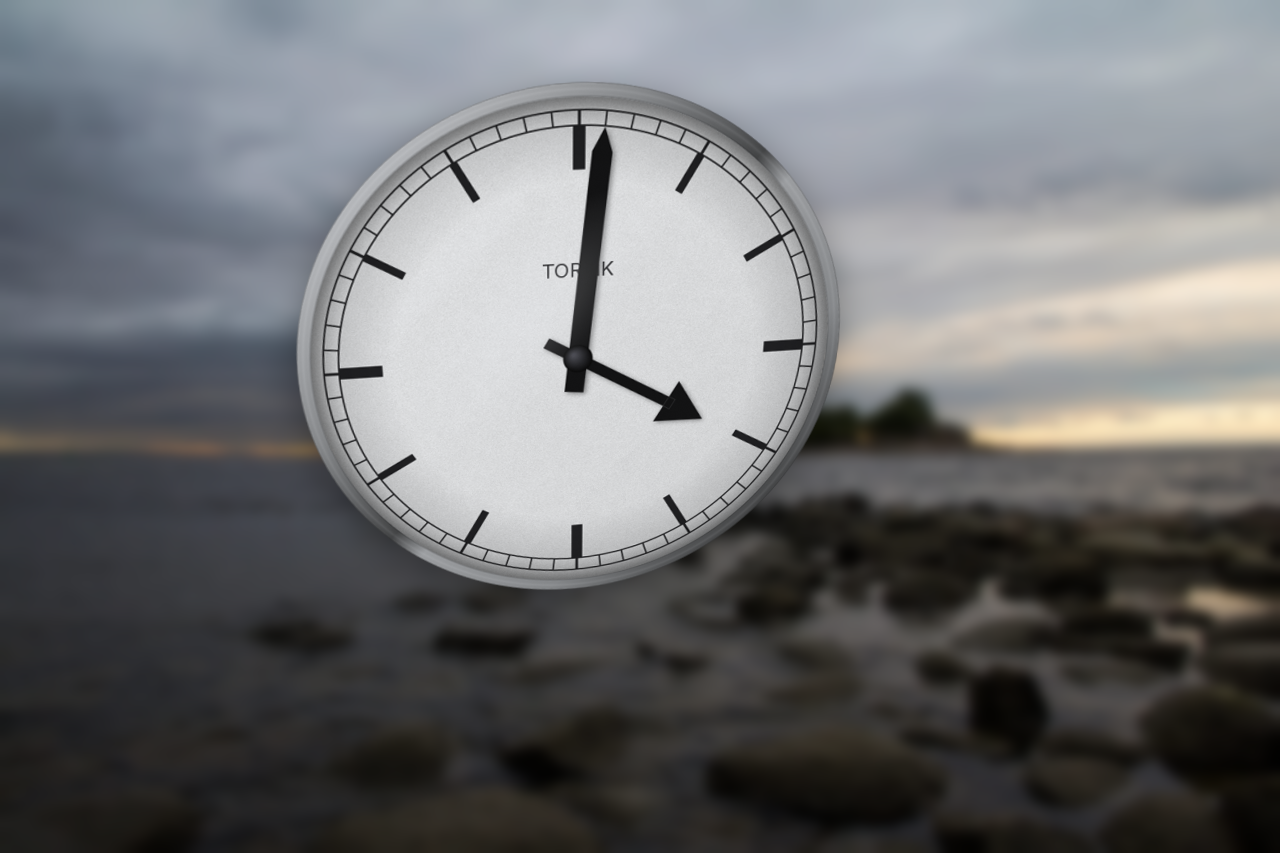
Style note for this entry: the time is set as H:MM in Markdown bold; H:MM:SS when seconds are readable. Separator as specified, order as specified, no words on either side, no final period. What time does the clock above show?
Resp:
**4:01**
